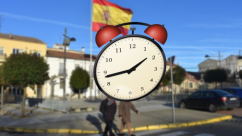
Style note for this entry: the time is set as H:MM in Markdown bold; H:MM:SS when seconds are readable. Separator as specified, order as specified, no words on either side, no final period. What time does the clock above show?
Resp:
**1:43**
